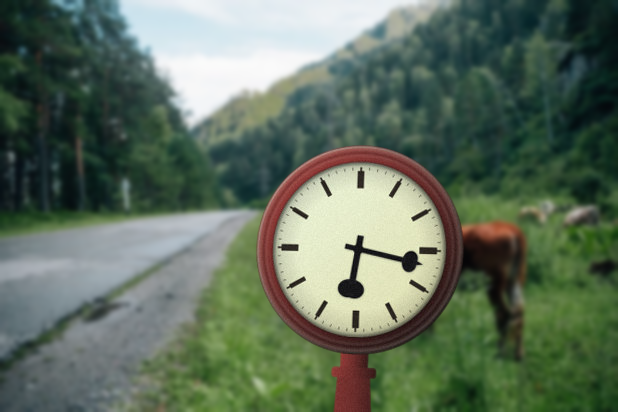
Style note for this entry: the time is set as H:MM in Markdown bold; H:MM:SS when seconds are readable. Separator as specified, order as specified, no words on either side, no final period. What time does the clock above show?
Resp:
**6:17**
